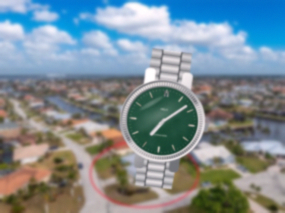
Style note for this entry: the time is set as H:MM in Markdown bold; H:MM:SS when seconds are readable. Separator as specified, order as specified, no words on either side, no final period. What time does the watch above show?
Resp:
**7:08**
